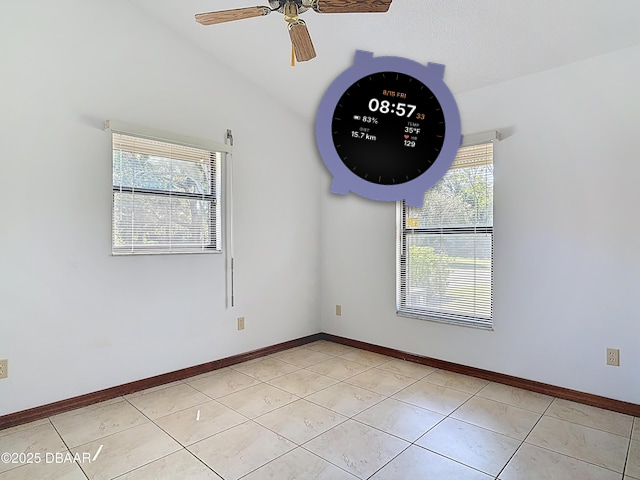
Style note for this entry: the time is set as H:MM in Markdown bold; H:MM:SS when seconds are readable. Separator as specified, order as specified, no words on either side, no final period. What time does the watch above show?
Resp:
**8:57**
